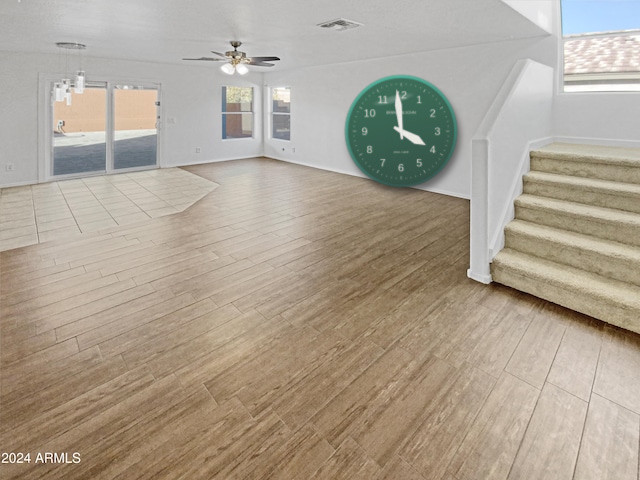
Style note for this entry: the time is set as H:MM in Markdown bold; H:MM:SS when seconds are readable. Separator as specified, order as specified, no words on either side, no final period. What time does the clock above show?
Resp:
**3:59**
